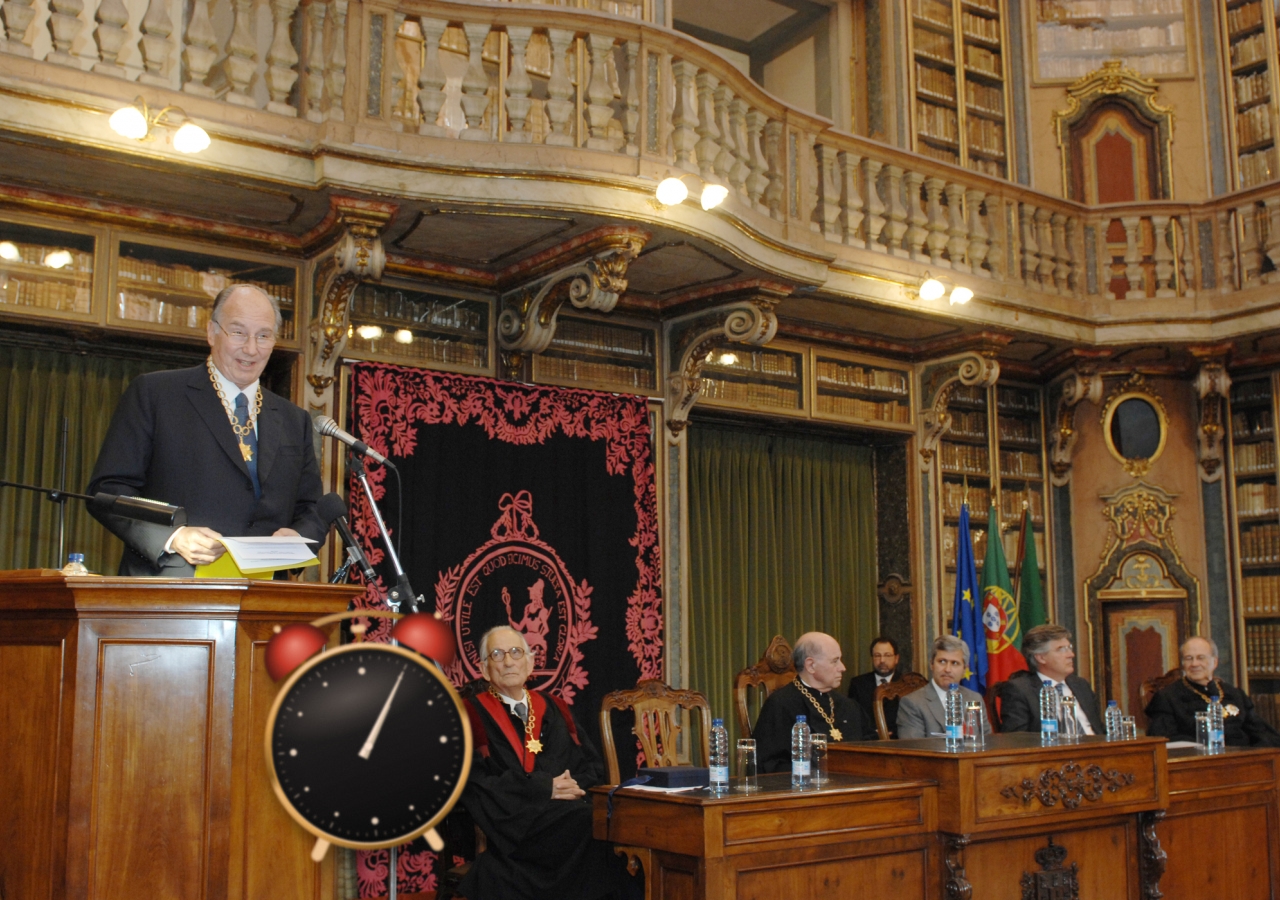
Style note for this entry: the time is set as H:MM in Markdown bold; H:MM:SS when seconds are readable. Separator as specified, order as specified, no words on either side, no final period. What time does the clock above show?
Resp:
**1:05**
